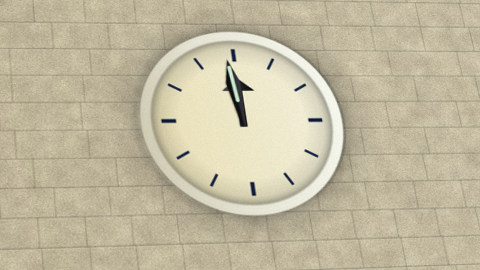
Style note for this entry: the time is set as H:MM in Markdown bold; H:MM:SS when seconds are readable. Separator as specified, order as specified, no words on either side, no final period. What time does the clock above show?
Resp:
**11:59**
